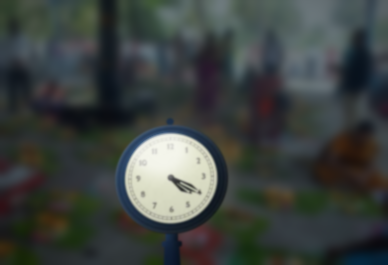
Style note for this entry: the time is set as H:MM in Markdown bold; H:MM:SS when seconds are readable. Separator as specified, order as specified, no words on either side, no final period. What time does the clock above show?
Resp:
**4:20**
